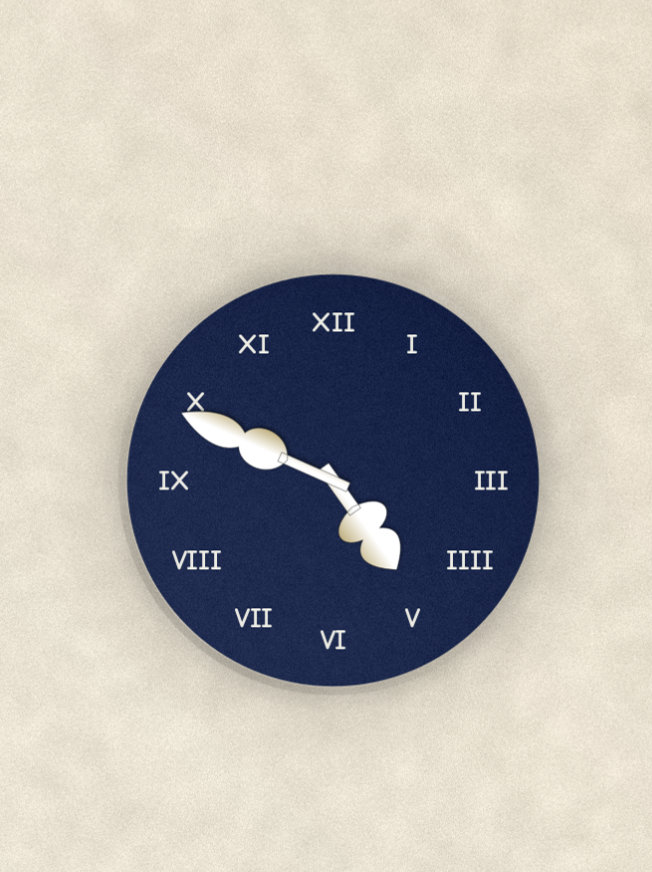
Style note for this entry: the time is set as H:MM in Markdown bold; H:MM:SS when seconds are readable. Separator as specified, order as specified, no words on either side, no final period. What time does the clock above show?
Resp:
**4:49**
